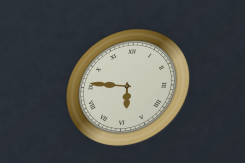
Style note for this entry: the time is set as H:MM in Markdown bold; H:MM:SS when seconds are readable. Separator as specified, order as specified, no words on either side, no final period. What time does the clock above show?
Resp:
**5:46**
